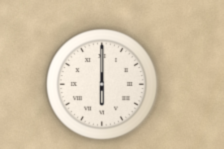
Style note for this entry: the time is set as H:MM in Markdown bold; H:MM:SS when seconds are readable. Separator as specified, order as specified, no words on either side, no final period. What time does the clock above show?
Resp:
**6:00**
